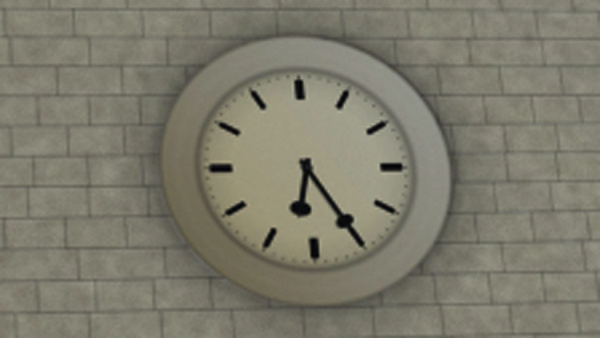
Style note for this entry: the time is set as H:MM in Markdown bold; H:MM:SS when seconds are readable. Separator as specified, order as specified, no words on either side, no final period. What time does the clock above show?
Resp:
**6:25**
